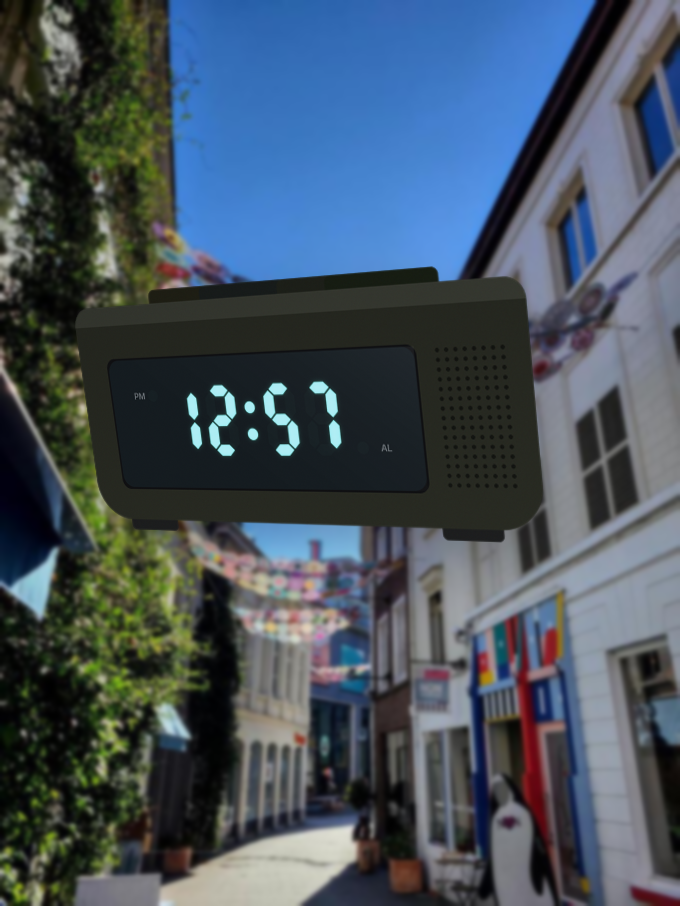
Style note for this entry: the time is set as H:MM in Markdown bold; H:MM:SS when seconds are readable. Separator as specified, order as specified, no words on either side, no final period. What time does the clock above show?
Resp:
**12:57**
